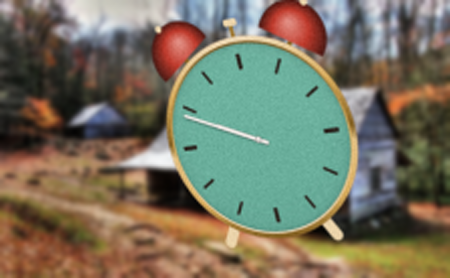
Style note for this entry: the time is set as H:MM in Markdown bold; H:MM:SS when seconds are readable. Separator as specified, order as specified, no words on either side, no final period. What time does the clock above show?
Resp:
**9:49**
